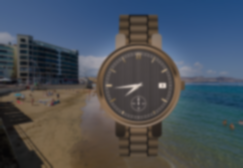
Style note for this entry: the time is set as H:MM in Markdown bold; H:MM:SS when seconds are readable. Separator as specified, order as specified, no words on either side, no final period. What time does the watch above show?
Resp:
**7:44**
